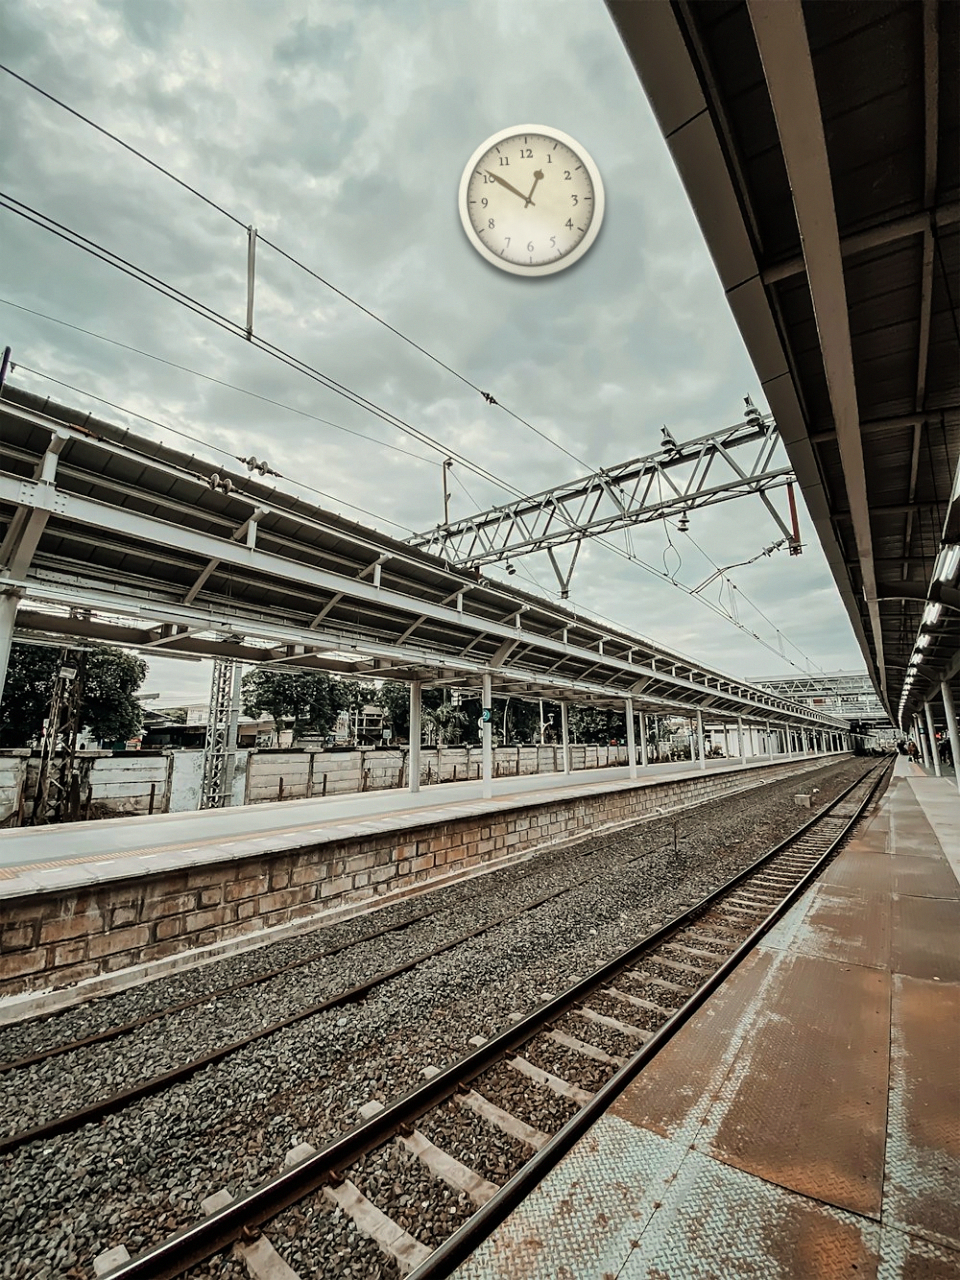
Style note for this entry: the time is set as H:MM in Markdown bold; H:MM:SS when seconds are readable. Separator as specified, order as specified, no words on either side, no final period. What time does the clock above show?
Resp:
**12:51**
